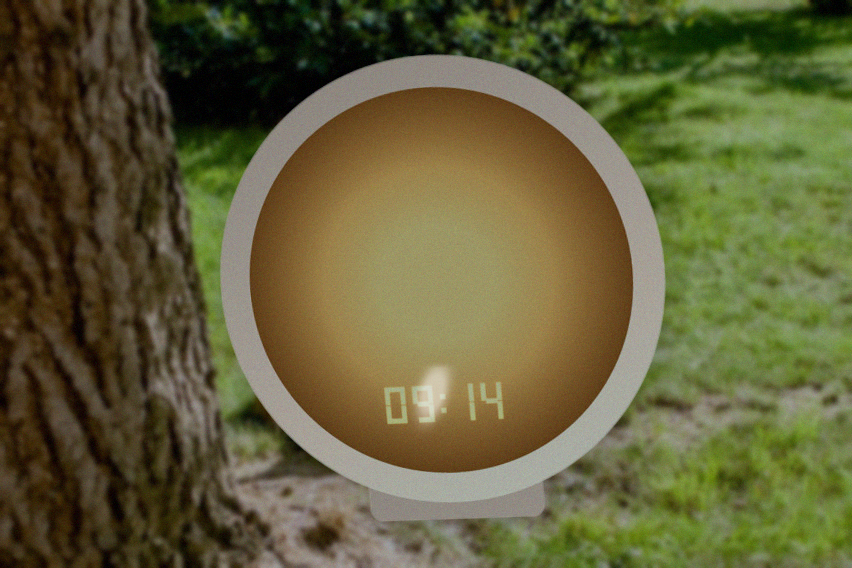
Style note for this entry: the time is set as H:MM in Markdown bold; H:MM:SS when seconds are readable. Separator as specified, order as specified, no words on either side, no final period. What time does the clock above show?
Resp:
**9:14**
